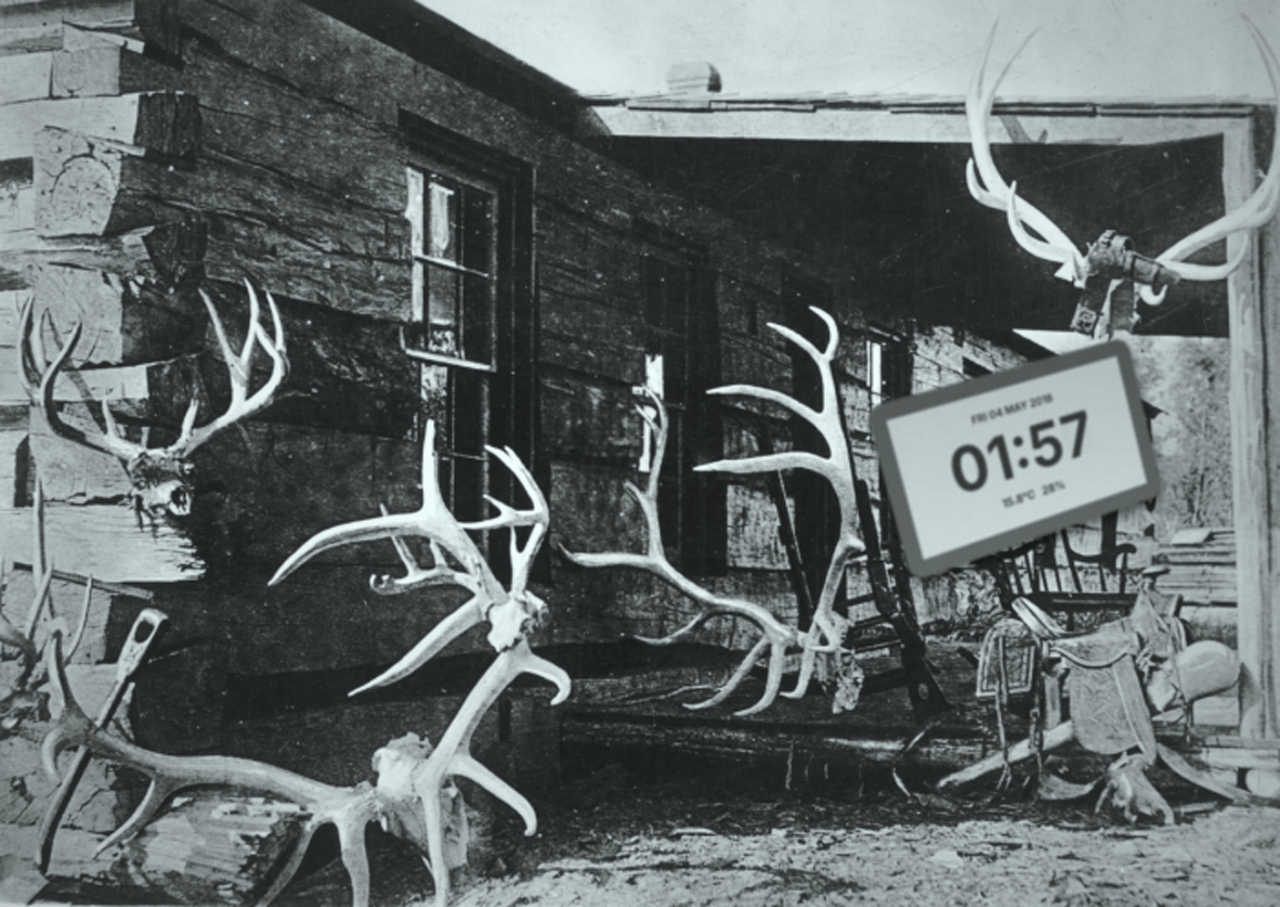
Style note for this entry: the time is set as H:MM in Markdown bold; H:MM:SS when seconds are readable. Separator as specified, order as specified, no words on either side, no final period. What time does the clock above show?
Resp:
**1:57**
